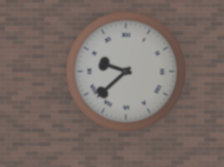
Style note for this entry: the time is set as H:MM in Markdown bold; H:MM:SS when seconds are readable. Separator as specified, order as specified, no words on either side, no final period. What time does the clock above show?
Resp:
**9:38**
